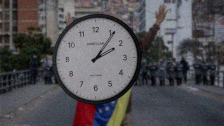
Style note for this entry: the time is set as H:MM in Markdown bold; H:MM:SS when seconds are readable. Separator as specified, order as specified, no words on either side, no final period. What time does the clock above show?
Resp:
**2:06**
